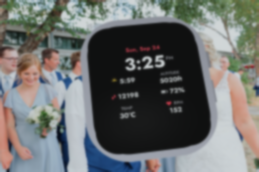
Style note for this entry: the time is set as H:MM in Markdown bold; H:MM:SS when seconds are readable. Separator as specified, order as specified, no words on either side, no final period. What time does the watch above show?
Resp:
**3:25**
